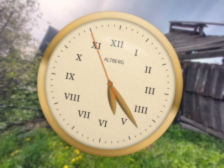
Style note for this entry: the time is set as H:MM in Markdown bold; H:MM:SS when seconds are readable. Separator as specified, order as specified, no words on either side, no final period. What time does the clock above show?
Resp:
**5:22:55**
